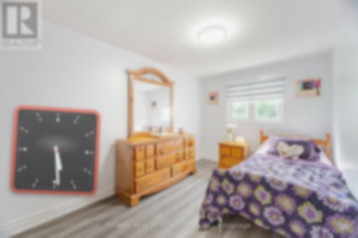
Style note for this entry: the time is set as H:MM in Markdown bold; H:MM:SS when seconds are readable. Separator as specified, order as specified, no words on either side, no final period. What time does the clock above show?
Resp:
**5:29**
